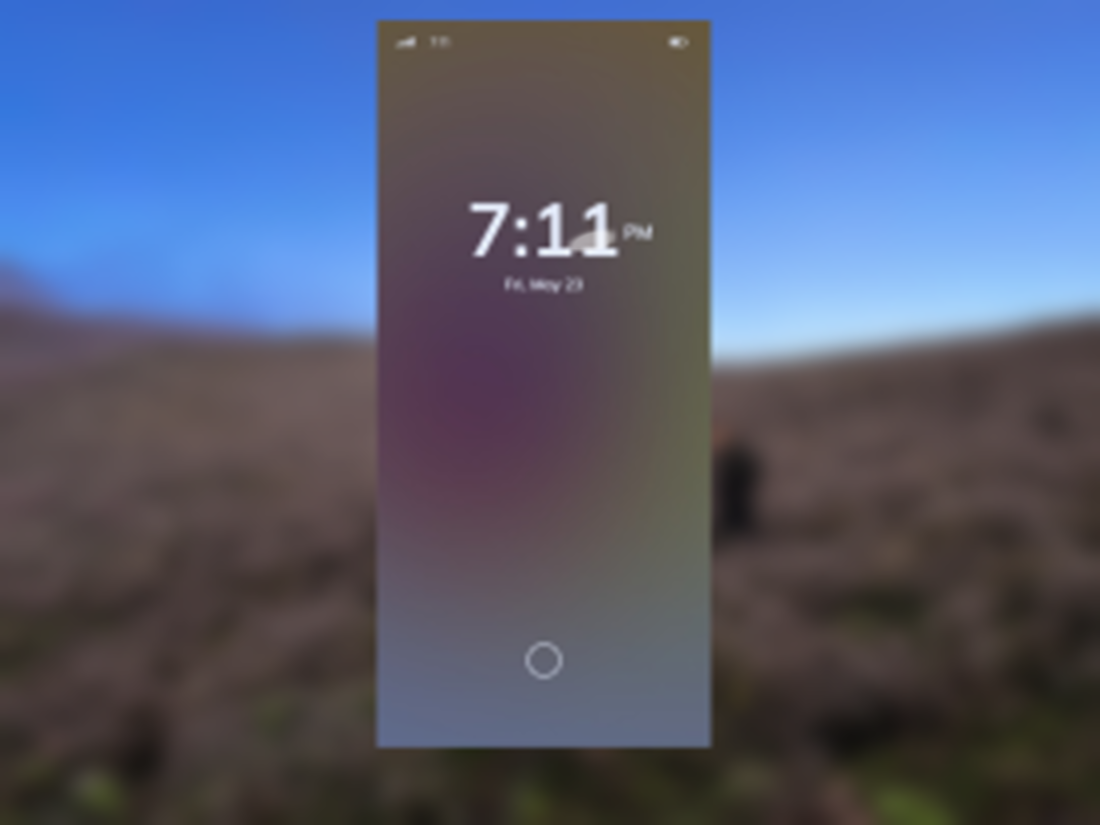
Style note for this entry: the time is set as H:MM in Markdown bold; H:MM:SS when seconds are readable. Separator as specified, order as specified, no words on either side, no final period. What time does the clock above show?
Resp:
**7:11**
